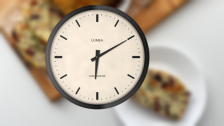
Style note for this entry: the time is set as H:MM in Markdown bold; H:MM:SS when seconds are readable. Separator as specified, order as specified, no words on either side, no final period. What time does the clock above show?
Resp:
**6:10**
